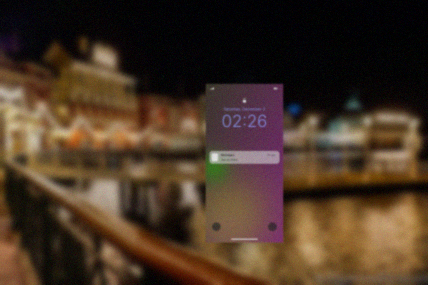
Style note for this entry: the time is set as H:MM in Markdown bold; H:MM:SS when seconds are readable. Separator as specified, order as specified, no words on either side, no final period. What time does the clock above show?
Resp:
**2:26**
